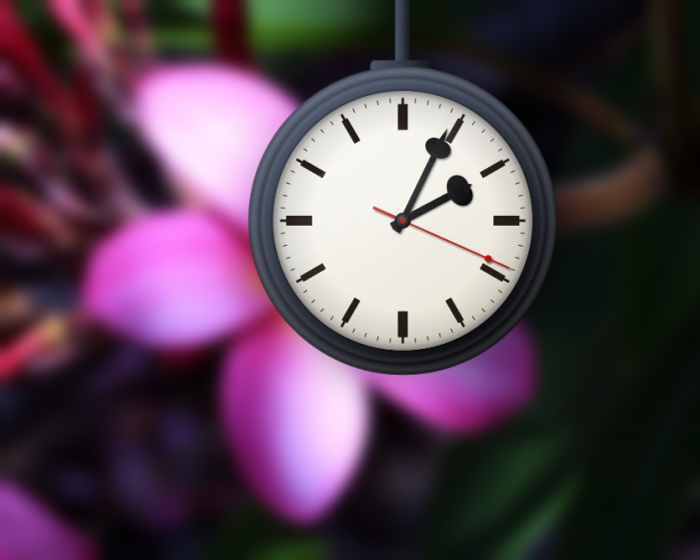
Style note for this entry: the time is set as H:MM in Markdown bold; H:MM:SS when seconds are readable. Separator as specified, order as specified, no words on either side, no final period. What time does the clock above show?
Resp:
**2:04:19**
